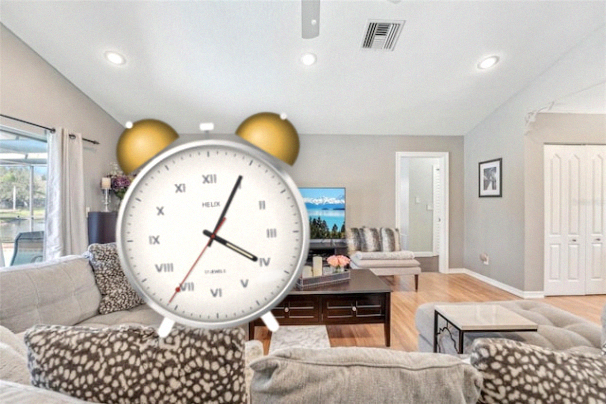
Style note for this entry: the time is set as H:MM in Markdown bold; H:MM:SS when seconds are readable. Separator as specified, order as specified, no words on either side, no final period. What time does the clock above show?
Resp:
**4:04:36**
